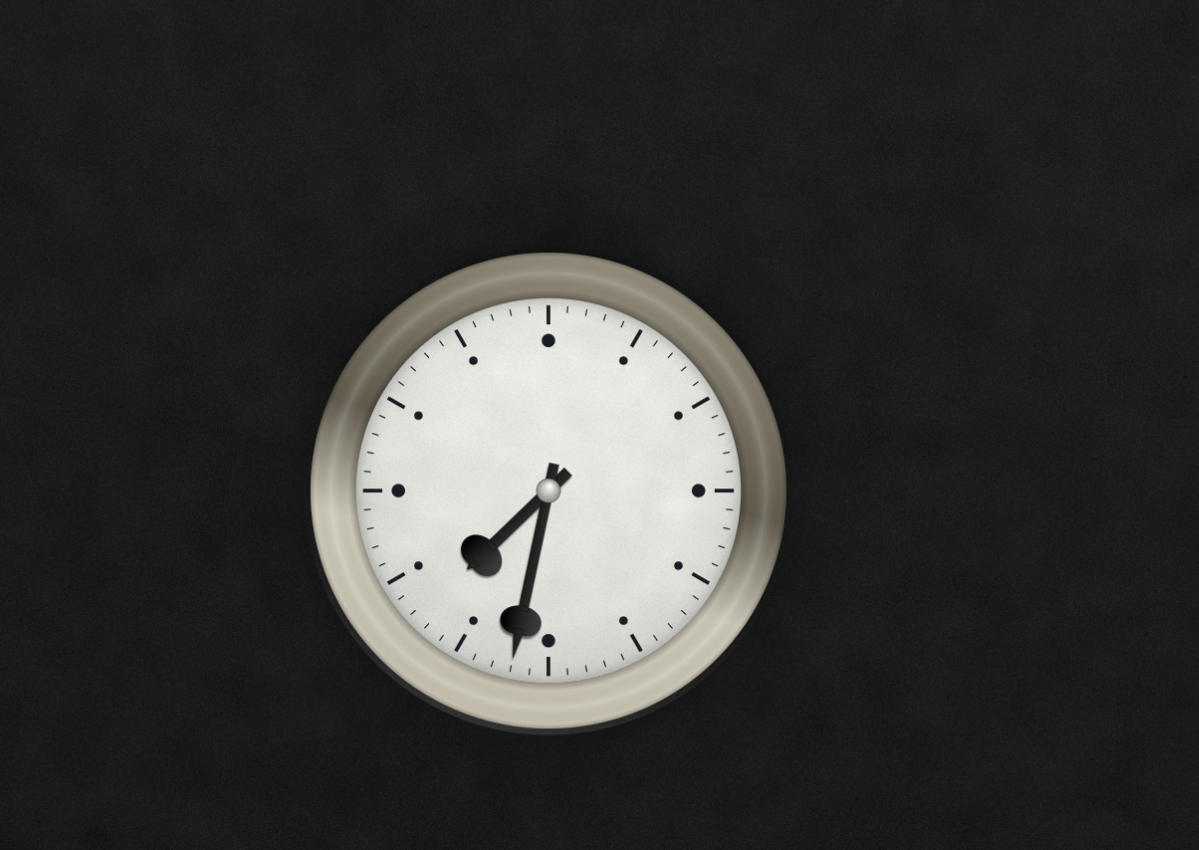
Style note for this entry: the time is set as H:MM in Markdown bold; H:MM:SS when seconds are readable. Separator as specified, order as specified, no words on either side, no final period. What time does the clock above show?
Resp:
**7:32**
